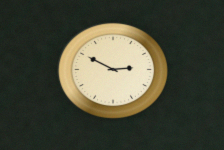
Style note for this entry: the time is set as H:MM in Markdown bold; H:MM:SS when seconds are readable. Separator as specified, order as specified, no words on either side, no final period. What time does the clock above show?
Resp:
**2:50**
